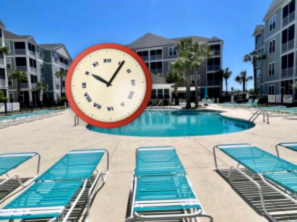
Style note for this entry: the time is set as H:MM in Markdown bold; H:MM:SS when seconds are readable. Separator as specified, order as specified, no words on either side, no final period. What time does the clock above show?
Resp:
**10:06**
